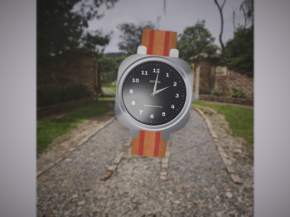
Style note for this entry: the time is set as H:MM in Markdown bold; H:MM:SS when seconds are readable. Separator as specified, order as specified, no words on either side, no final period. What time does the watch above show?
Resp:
**2:01**
